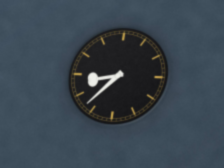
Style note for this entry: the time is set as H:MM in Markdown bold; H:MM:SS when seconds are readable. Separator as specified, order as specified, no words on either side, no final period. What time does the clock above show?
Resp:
**8:37**
